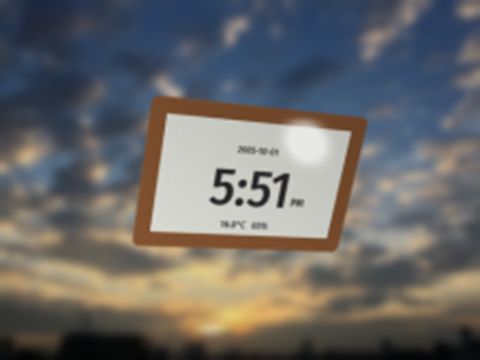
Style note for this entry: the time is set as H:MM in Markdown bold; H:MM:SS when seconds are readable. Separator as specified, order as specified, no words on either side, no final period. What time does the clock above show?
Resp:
**5:51**
